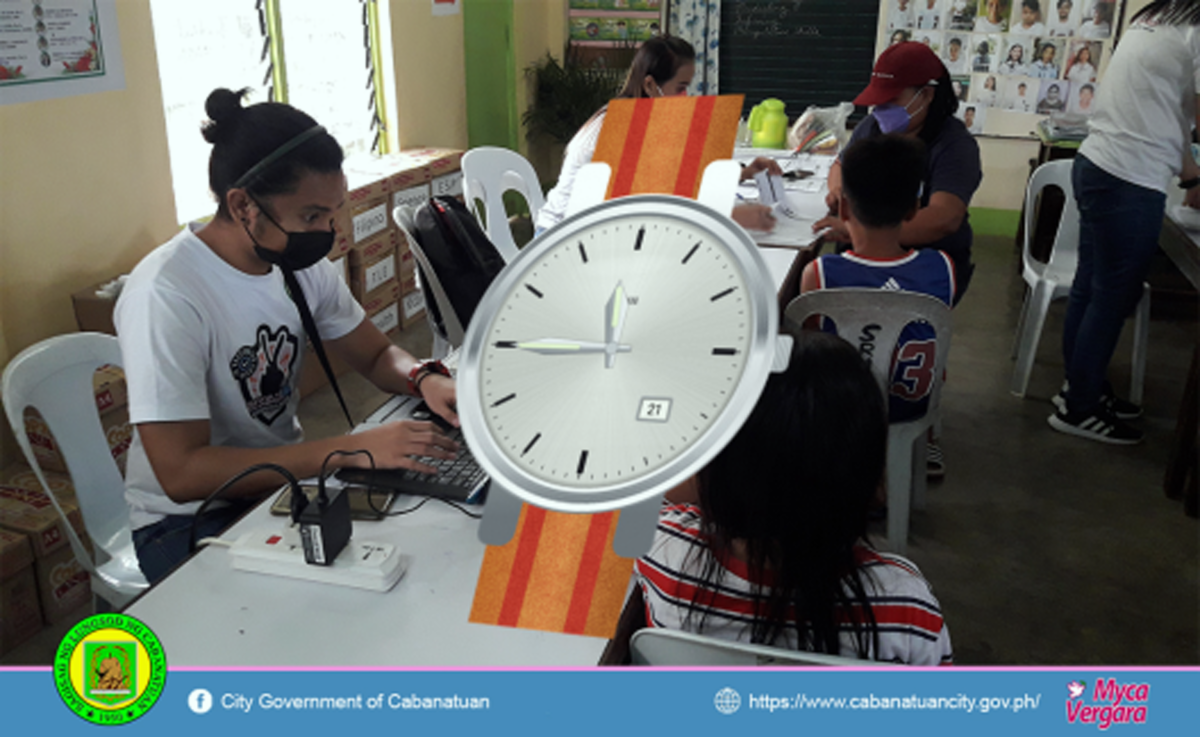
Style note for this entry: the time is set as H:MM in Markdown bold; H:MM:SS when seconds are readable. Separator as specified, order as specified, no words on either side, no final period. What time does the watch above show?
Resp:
**11:45**
